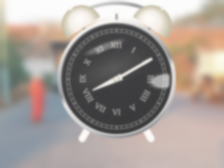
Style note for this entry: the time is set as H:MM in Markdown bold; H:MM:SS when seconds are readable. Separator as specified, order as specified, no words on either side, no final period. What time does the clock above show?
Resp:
**8:10**
